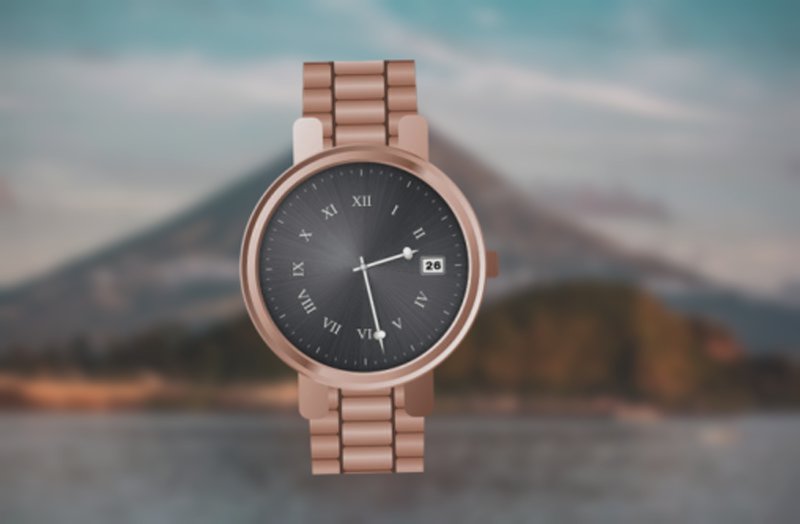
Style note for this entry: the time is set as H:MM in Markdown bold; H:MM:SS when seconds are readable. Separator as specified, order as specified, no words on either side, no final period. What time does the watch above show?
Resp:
**2:28**
